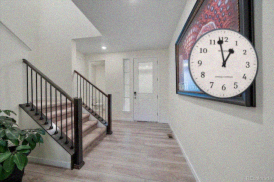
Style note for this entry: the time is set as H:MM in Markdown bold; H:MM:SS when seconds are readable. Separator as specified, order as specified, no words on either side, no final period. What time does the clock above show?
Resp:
**12:58**
